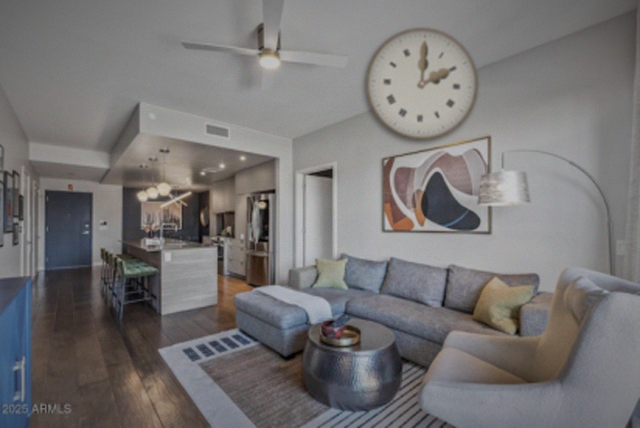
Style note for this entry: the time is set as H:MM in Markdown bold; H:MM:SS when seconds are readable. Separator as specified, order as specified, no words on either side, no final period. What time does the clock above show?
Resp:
**2:00**
